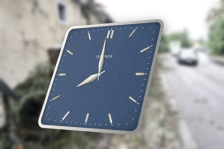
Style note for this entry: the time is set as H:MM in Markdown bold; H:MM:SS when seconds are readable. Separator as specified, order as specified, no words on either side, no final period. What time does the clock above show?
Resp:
**7:59**
